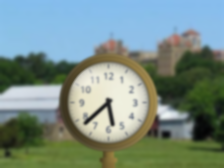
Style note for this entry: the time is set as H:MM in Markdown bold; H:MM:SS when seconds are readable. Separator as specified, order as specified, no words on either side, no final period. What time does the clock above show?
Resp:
**5:38**
